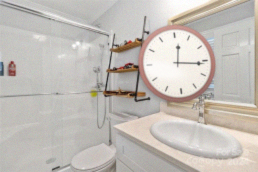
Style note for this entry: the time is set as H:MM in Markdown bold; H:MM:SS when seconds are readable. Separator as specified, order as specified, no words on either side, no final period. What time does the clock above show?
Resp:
**12:16**
